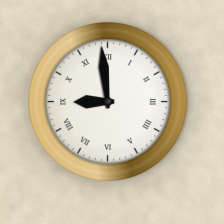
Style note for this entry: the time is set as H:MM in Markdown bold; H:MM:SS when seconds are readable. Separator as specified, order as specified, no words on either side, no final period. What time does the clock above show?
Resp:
**8:59**
